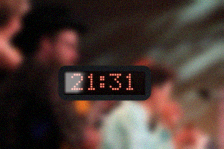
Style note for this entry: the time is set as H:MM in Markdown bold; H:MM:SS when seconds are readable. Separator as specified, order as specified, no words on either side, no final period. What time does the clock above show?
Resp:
**21:31**
